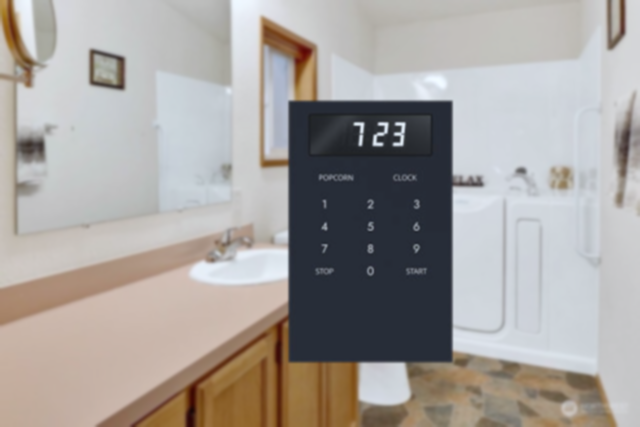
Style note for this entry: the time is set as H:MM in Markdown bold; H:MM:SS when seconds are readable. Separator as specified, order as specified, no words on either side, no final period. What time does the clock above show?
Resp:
**7:23**
